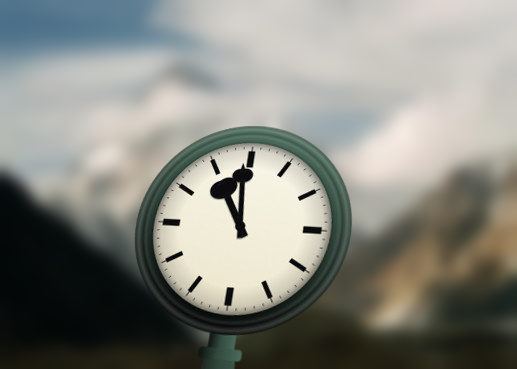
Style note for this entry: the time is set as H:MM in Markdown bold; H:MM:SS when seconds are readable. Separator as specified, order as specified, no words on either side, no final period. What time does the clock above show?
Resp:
**10:59**
